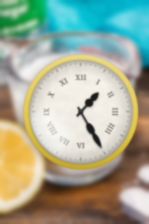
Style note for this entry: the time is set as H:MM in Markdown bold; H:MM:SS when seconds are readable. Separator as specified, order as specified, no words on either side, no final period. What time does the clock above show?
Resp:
**1:25**
